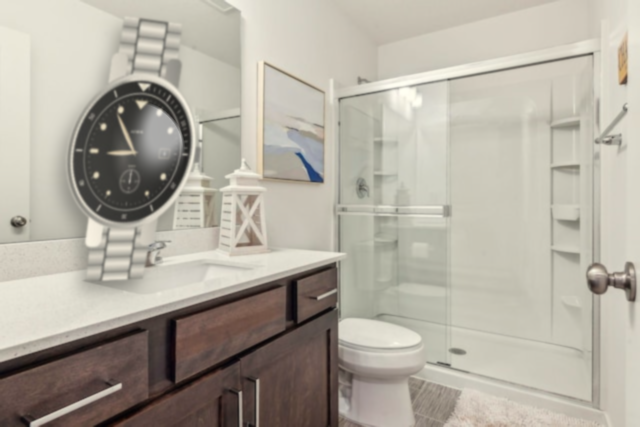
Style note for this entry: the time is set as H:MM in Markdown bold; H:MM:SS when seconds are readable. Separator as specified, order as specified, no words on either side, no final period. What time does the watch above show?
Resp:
**8:54**
